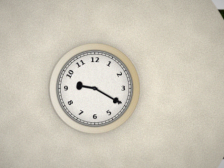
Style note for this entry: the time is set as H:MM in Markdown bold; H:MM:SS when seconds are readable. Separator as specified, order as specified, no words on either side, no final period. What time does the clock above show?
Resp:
**9:20**
